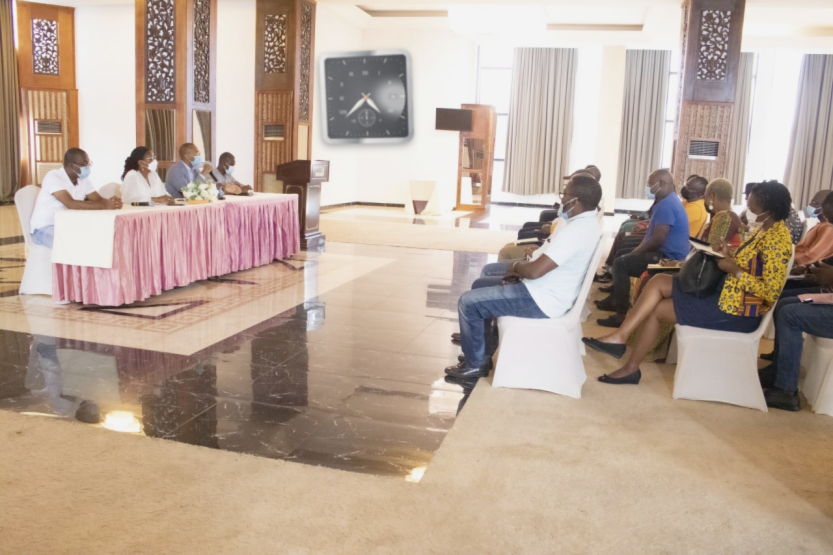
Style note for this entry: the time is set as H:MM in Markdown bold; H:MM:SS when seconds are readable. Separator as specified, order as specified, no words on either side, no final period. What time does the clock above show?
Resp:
**4:38**
